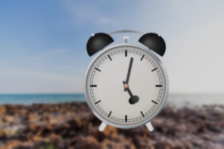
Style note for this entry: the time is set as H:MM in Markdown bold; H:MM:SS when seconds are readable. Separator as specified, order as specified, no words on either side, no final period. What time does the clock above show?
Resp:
**5:02**
